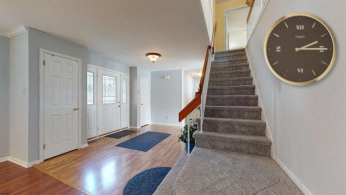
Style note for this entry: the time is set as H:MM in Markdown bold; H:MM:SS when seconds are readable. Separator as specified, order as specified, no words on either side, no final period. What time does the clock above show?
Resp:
**2:15**
